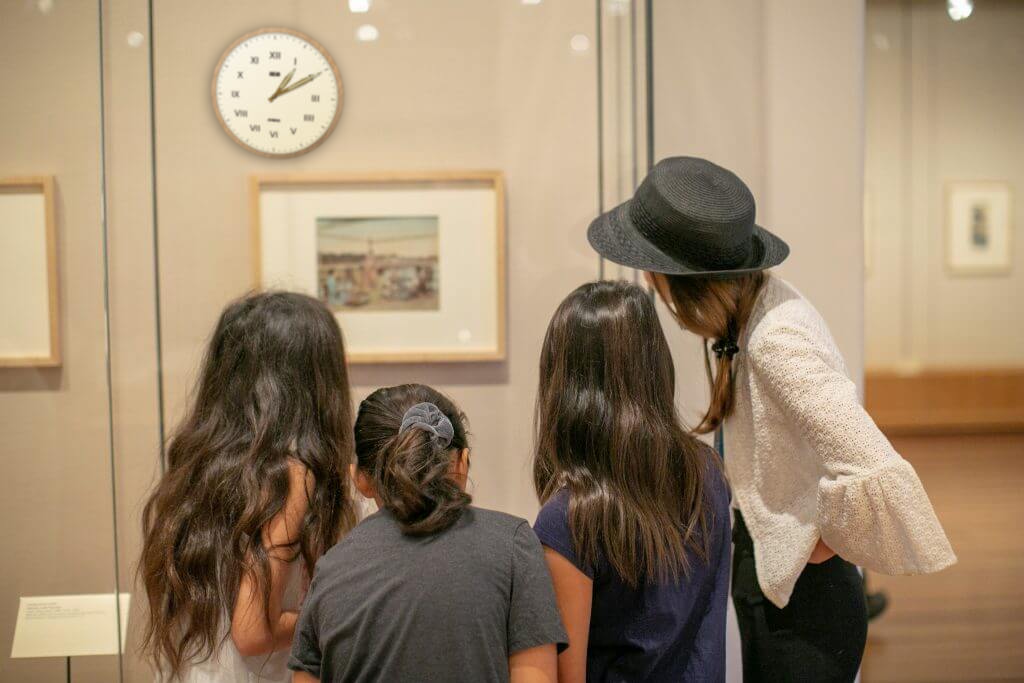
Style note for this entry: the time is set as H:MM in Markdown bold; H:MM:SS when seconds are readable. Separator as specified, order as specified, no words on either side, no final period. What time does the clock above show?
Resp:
**1:10**
